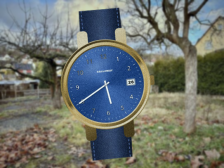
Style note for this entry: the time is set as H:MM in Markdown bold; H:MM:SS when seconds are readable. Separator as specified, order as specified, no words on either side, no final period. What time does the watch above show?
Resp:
**5:40**
